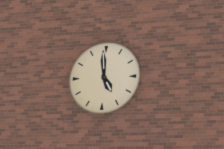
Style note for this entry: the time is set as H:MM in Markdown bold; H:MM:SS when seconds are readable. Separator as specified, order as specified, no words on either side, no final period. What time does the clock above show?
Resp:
**4:59**
